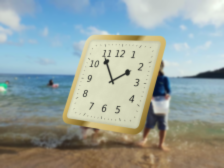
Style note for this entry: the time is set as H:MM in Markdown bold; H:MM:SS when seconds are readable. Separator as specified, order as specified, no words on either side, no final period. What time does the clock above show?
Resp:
**1:54**
